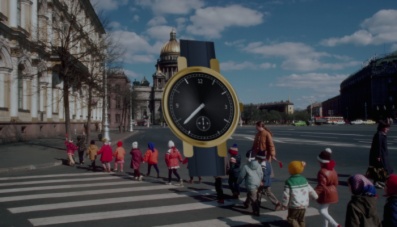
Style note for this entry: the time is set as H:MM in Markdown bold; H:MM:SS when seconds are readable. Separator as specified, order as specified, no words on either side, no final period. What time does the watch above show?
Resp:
**7:38**
